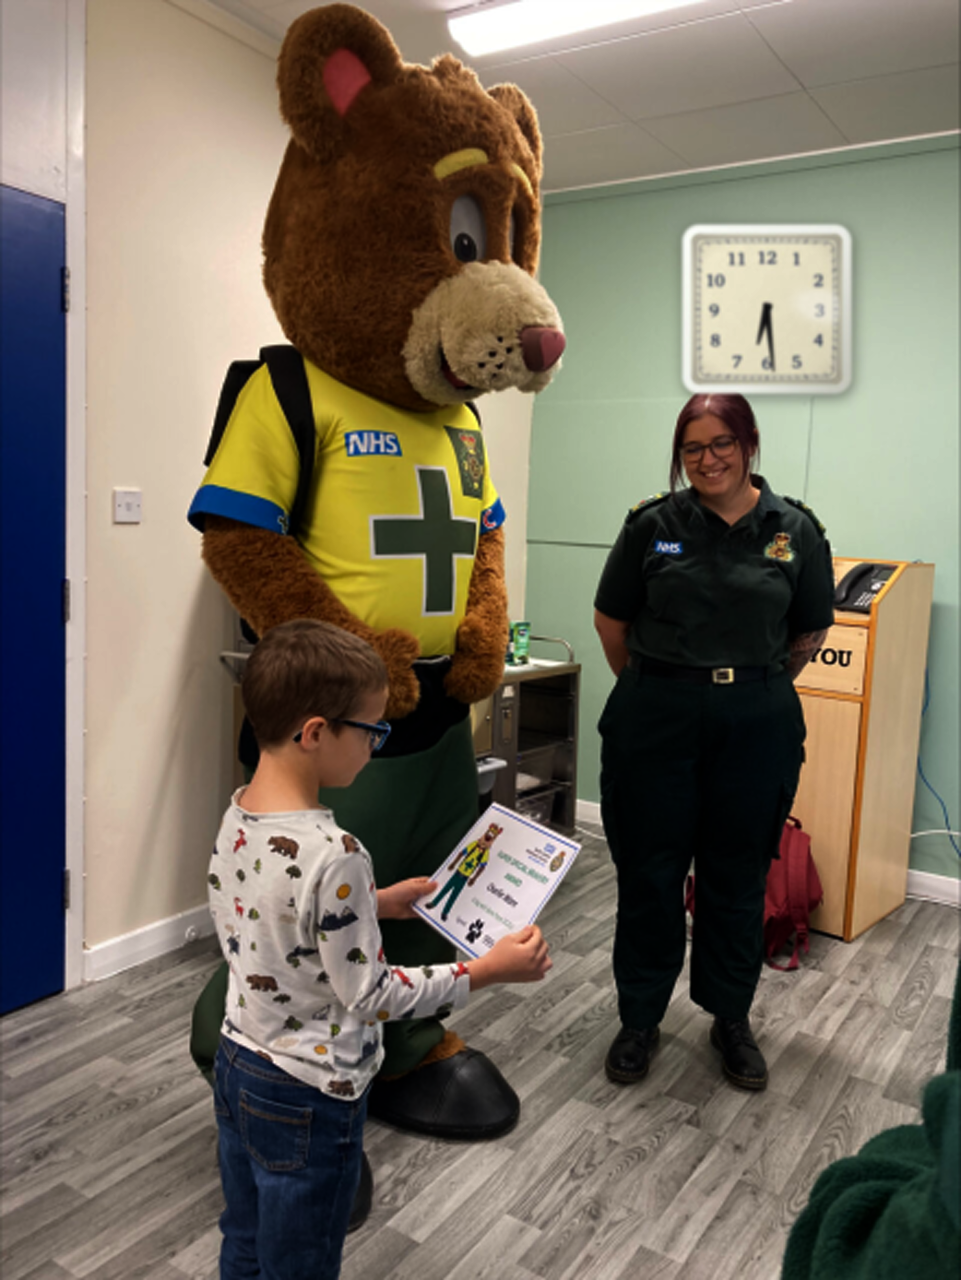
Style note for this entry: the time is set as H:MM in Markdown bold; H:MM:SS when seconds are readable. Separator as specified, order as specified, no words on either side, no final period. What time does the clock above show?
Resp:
**6:29**
